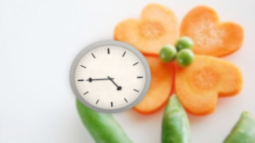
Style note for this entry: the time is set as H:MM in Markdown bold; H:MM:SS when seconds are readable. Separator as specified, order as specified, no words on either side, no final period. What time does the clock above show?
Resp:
**4:45**
